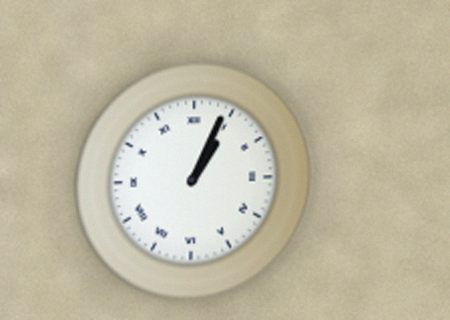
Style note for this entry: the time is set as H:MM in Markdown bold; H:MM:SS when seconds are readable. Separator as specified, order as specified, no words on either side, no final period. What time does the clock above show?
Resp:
**1:04**
